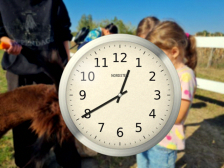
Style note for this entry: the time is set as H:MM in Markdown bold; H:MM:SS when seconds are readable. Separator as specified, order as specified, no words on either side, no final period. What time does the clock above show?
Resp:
**12:40**
